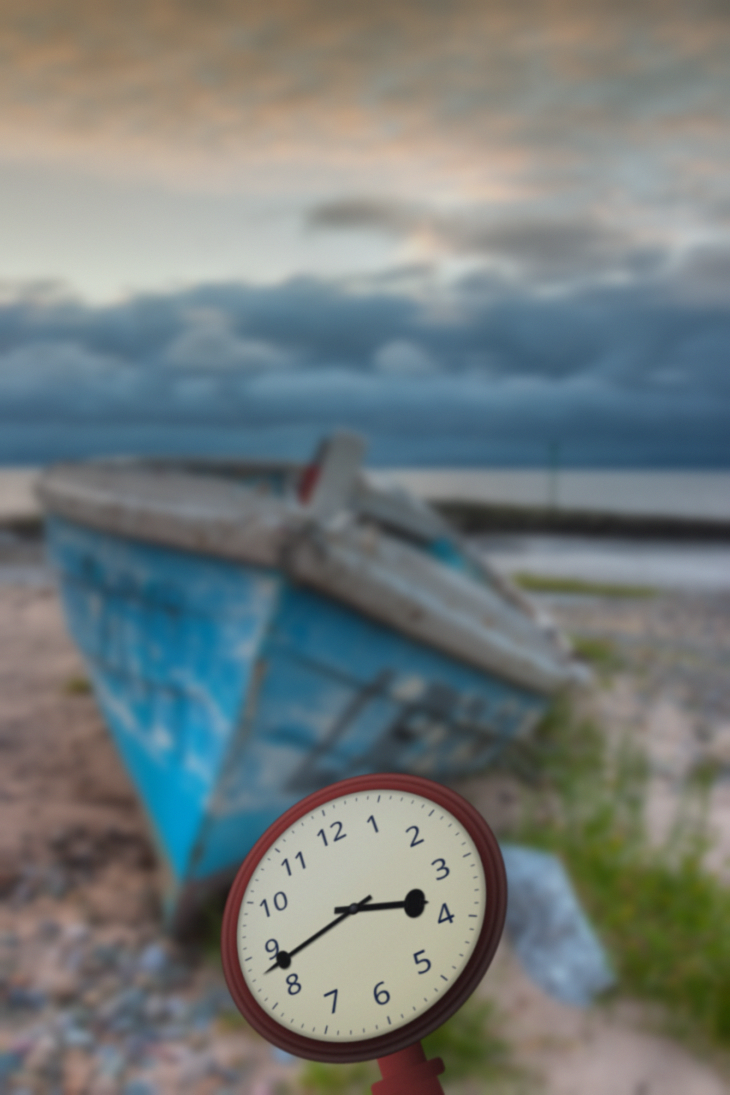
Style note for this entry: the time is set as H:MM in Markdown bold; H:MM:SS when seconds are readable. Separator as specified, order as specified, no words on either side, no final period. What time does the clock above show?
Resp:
**3:43**
